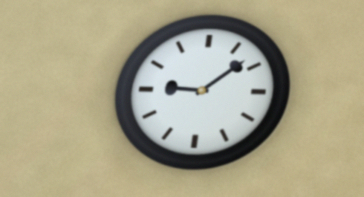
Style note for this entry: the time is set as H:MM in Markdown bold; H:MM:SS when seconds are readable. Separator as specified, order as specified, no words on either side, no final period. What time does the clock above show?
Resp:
**9:08**
